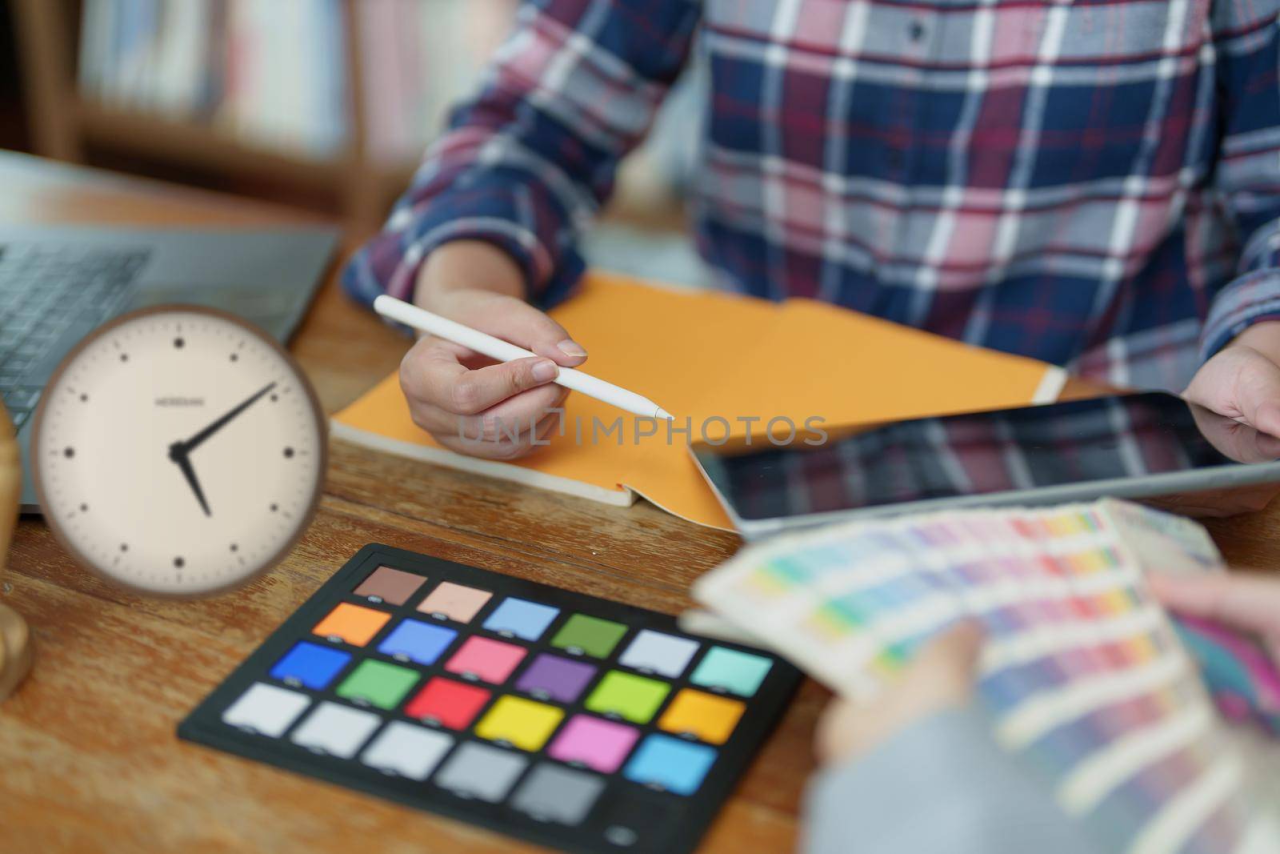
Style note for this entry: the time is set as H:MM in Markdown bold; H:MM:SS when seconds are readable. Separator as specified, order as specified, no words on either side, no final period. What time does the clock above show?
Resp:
**5:09**
